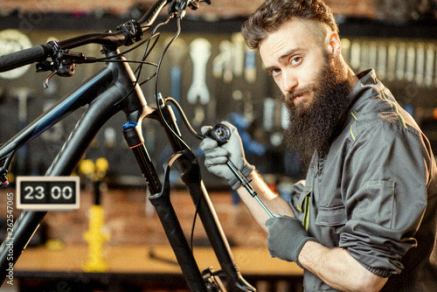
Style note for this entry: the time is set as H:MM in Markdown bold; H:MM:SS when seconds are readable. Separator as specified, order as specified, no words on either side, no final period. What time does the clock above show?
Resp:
**23:00**
